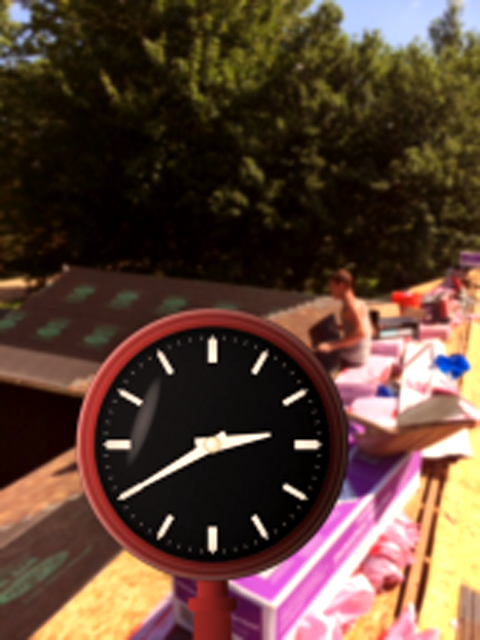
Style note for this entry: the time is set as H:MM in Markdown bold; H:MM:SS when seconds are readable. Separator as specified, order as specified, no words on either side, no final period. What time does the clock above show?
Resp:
**2:40**
